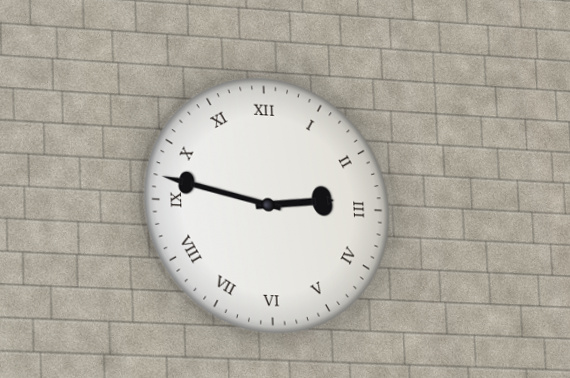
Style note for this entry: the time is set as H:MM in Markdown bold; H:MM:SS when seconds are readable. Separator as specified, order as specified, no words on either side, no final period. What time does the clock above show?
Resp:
**2:47**
